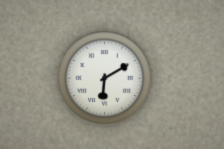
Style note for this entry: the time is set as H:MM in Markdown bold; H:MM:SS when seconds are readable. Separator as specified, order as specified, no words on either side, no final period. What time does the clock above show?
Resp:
**6:10**
